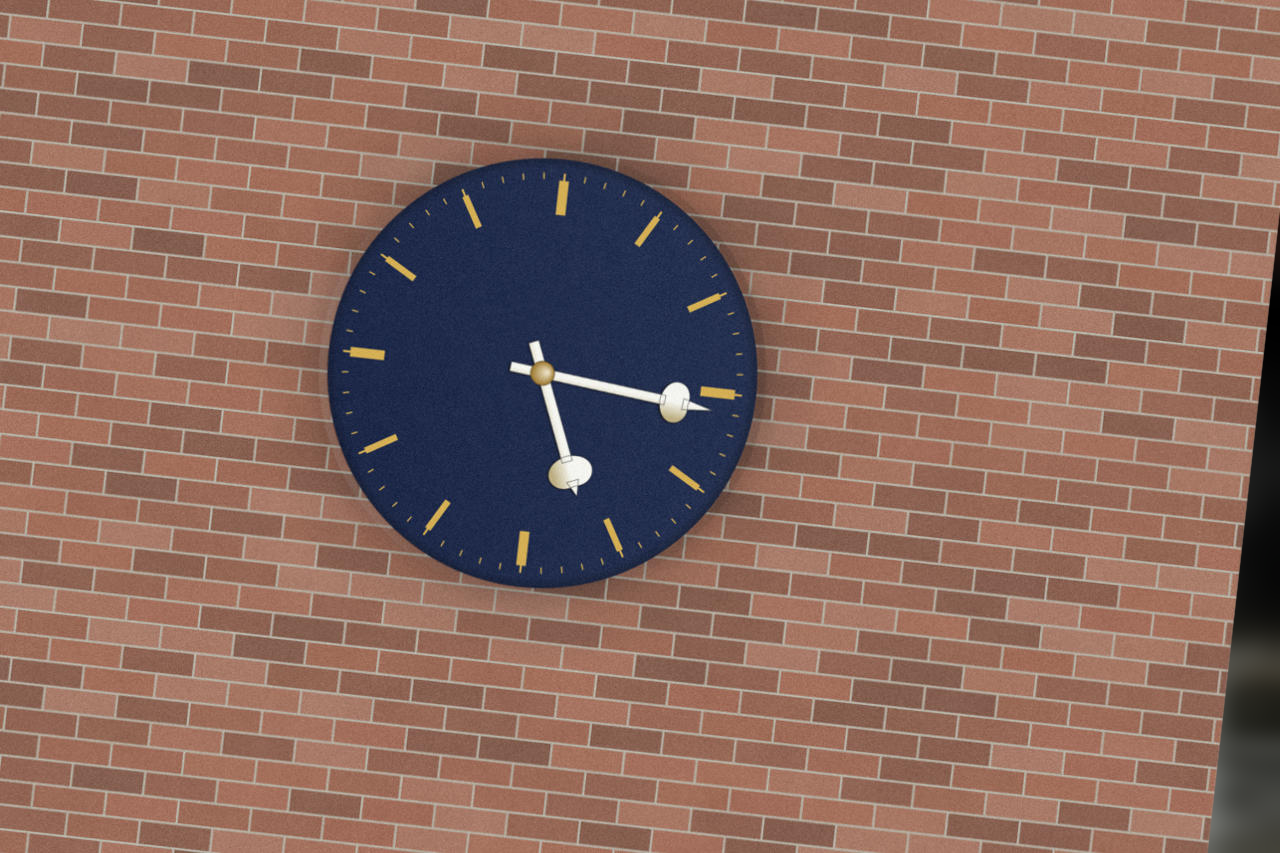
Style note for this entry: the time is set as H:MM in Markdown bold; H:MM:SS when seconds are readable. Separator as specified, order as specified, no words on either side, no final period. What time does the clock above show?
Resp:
**5:16**
